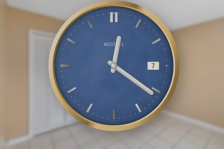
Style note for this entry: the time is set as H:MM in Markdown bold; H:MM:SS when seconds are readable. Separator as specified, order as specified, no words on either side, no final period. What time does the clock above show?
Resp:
**12:21**
